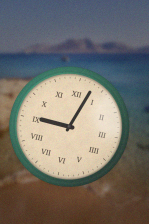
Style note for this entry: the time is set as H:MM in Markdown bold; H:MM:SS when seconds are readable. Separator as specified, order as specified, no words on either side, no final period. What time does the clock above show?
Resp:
**9:03**
